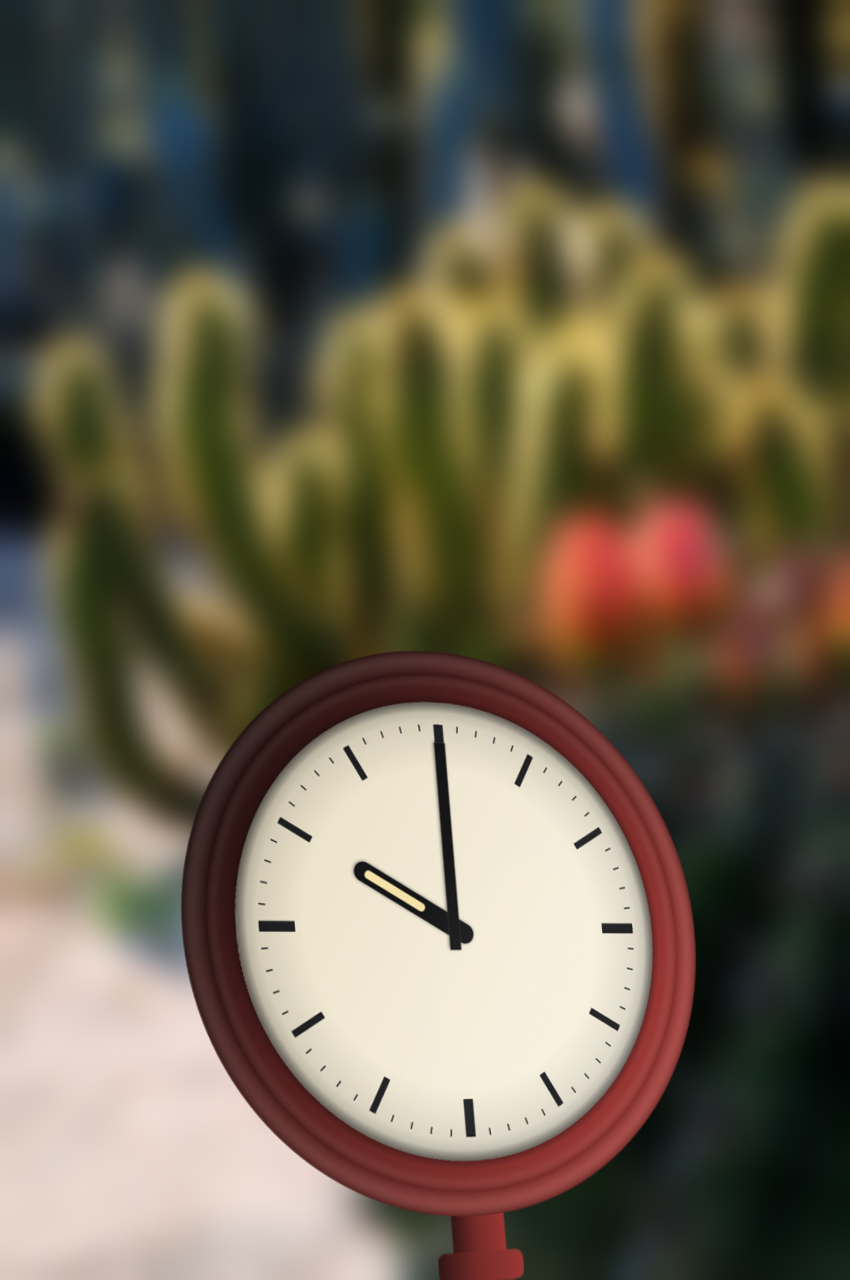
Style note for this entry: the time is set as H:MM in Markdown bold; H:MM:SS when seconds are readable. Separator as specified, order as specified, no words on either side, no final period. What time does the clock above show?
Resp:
**10:00**
